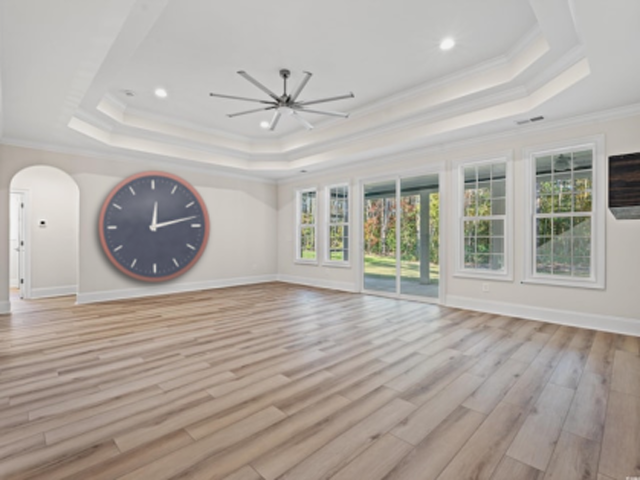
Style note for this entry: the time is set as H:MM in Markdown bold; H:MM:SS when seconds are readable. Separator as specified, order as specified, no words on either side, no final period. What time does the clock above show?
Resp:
**12:13**
